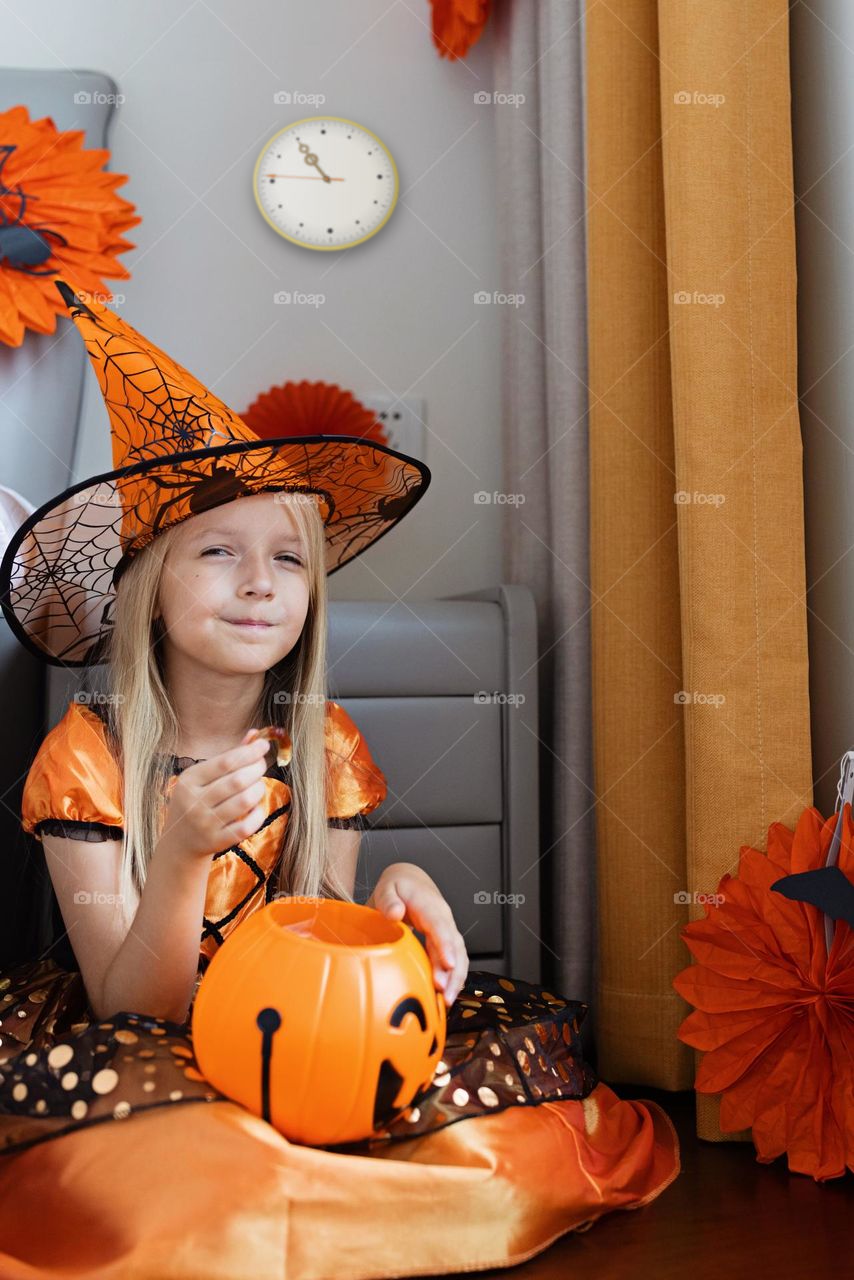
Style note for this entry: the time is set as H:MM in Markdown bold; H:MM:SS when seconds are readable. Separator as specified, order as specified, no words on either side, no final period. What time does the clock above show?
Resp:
**10:54:46**
